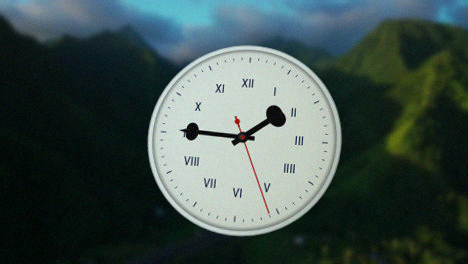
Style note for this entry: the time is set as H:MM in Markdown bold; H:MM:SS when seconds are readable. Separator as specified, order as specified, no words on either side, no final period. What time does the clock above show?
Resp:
**1:45:26**
